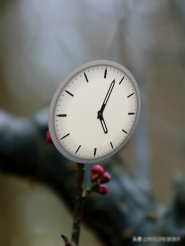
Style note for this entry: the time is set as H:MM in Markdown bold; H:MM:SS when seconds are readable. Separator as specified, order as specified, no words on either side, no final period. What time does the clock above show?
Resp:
**5:03**
